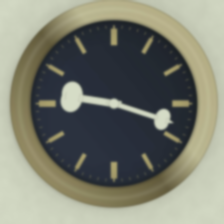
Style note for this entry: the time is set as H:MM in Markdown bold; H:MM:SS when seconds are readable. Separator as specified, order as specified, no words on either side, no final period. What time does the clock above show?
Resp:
**9:18**
